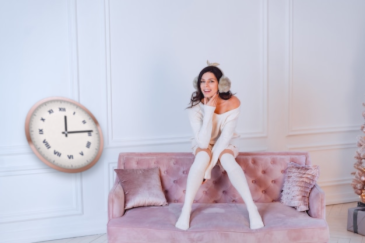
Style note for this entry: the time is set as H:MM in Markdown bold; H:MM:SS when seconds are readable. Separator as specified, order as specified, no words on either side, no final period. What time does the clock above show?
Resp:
**12:14**
